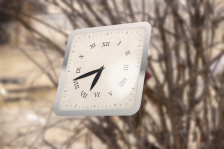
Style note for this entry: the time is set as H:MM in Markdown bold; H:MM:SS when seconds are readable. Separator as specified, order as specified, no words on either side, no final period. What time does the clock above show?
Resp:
**6:42**
